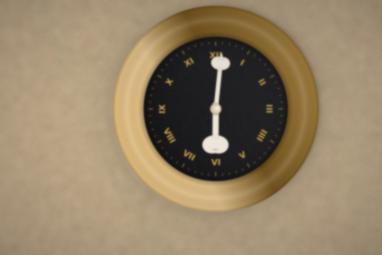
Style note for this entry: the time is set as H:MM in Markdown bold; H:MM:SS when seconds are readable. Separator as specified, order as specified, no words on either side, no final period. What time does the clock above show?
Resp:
**6:01**
